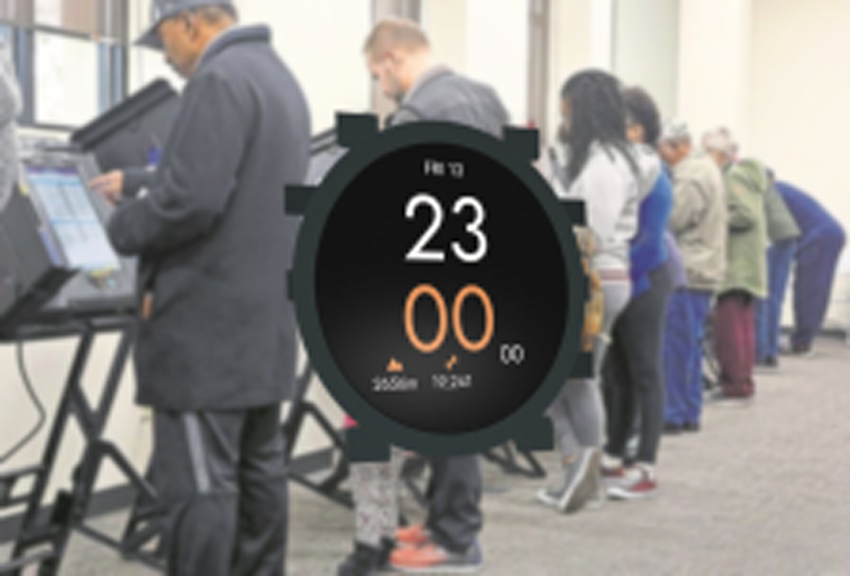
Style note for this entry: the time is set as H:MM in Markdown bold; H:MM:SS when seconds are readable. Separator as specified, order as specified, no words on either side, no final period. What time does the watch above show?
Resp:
**23:00**
